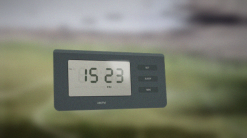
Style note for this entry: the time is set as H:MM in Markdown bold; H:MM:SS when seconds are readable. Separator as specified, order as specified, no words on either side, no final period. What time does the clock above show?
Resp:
**15:23**
